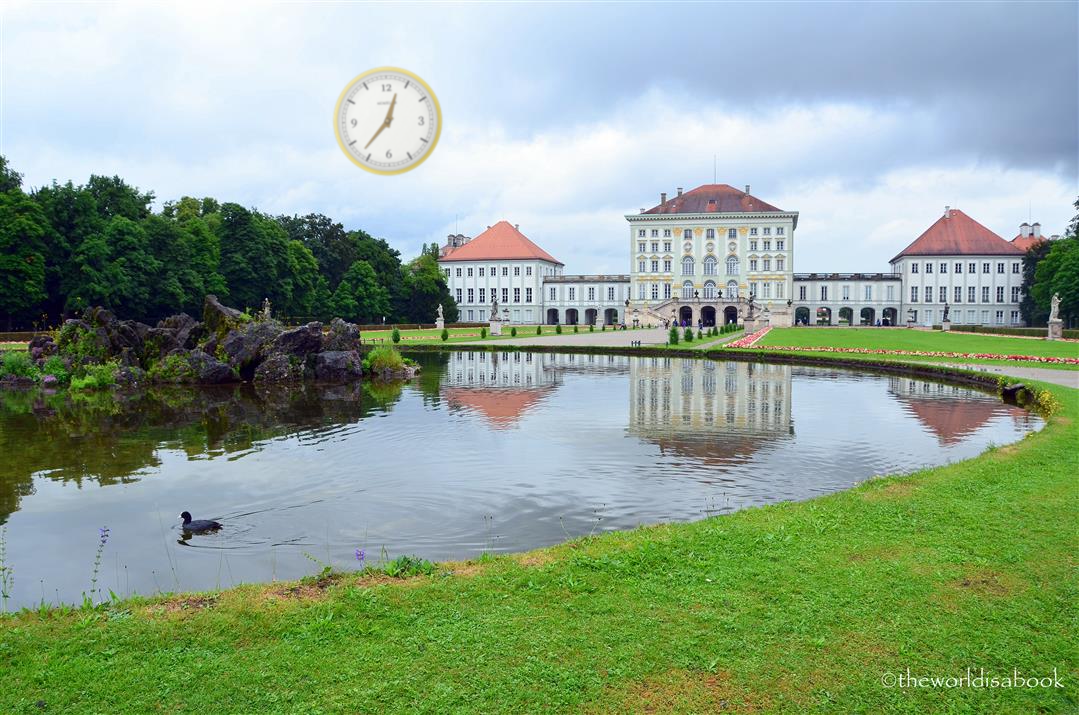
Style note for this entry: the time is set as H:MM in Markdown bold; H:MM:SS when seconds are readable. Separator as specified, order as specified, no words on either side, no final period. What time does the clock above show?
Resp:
**12:37**
